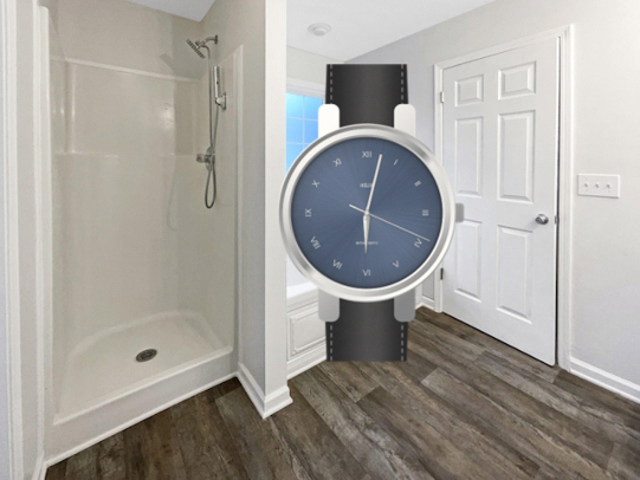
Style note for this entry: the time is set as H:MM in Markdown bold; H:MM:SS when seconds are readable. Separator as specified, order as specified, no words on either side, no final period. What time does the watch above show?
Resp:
**6:02:19**
